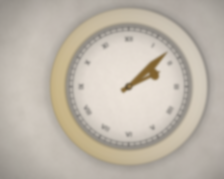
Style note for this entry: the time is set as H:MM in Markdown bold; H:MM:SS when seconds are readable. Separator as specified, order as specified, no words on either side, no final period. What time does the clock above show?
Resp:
**2:08**
